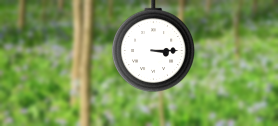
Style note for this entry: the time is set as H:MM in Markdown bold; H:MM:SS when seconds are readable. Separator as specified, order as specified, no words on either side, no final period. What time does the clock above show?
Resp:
**3:15**
